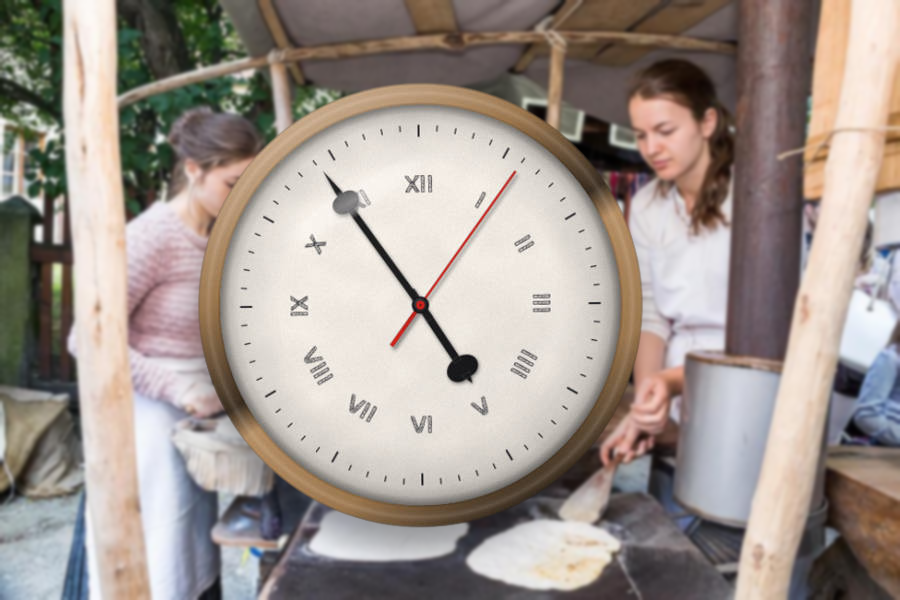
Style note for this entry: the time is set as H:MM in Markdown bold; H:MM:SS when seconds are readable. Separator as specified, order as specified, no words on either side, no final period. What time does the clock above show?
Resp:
**4:54:06**
